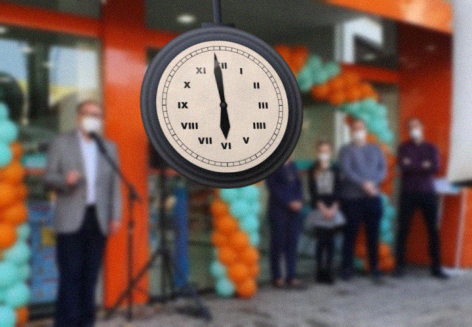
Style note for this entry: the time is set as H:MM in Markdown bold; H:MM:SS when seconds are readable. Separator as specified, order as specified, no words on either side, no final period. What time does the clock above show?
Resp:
**5:59**
